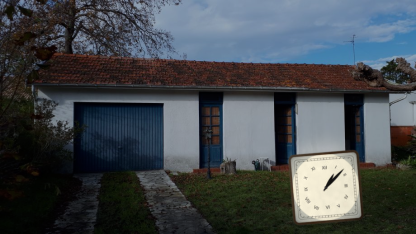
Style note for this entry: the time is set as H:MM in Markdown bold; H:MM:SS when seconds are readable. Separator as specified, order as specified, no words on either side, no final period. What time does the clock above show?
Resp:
**1:08**
